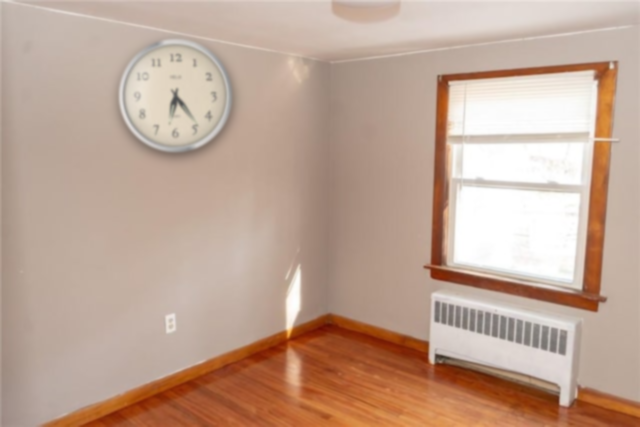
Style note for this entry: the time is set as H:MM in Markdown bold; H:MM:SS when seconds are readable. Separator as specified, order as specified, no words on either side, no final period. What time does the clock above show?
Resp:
**6:24**
